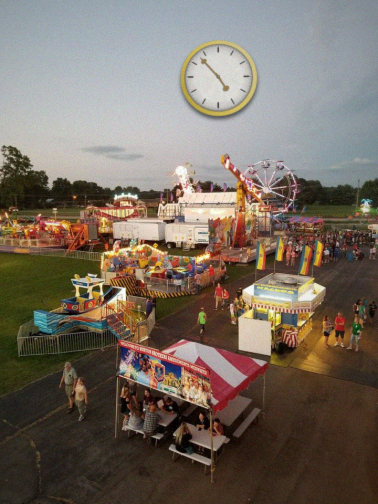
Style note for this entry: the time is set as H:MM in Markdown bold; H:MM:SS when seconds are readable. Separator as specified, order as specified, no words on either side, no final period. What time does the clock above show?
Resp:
**4:53**
